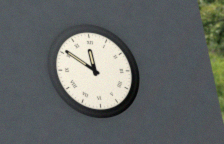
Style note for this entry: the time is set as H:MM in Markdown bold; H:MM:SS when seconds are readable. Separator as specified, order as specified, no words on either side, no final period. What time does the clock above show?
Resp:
**11:51**
